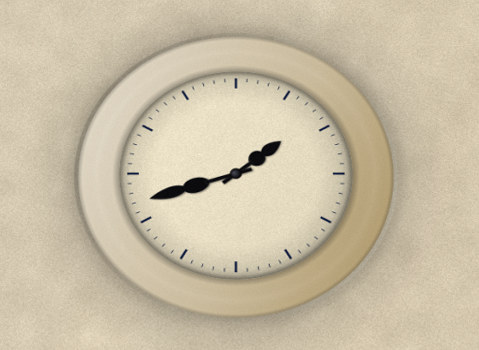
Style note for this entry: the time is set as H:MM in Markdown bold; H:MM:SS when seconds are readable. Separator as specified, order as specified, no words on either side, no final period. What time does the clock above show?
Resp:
**1:42**
